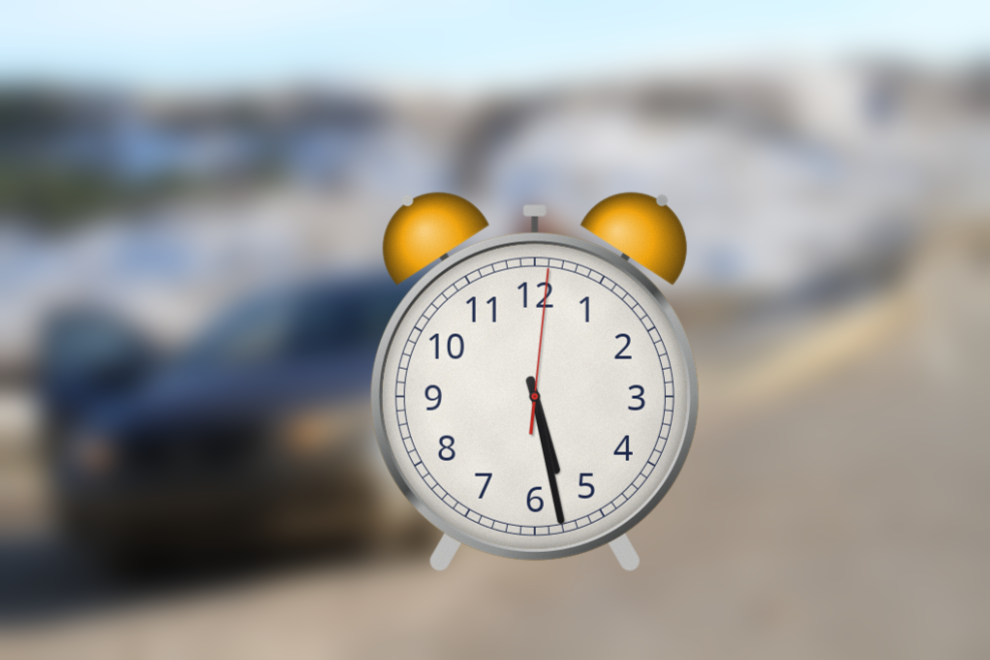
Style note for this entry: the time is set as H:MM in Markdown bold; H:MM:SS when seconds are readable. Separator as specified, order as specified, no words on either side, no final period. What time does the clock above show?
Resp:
**5:28:01**
